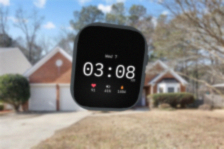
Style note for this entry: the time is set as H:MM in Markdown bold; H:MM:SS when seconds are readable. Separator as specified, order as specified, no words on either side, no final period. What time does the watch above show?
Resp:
**3:08**
